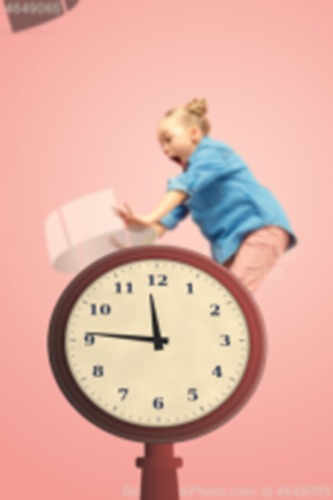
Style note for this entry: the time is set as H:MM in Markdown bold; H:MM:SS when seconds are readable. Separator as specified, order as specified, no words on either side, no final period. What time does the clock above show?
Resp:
**11:46**
